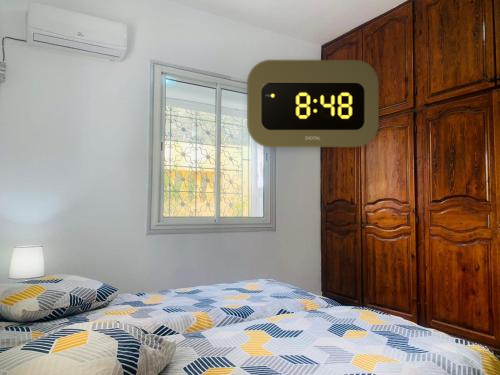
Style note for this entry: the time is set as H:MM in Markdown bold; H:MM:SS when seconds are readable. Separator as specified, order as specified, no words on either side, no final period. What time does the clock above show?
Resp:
**8:48**
